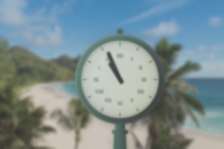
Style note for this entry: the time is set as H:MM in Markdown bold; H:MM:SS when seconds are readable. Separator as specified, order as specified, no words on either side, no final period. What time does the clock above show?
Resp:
**10:56**
